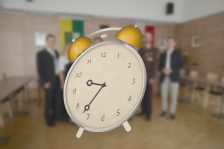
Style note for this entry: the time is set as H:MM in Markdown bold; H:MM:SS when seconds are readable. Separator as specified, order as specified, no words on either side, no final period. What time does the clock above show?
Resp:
**9:37**
